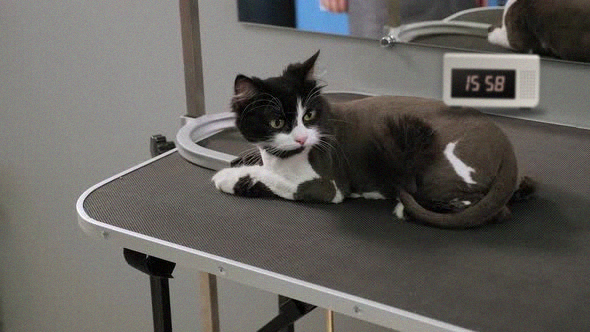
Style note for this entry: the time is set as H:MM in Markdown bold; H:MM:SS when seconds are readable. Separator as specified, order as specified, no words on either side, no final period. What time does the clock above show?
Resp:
**15:58**
